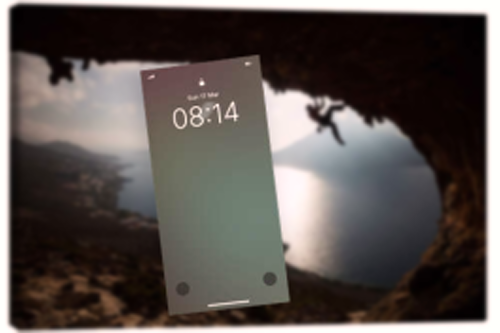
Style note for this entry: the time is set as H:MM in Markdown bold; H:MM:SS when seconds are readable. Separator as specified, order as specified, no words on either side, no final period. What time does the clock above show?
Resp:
**8:14**
